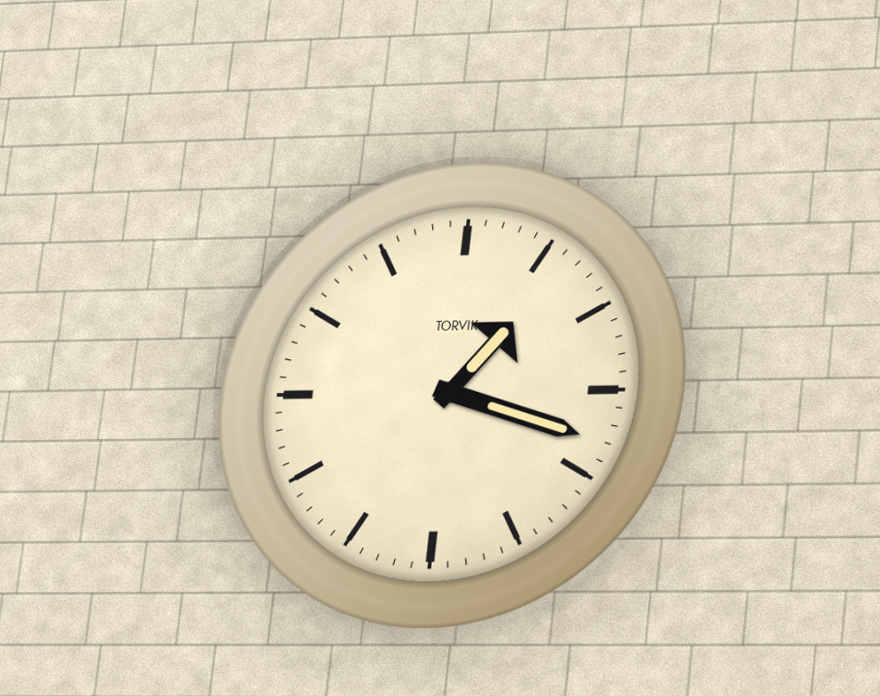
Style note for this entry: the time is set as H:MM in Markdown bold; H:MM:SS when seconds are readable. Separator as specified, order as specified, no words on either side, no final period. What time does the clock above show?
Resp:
**1:18**
